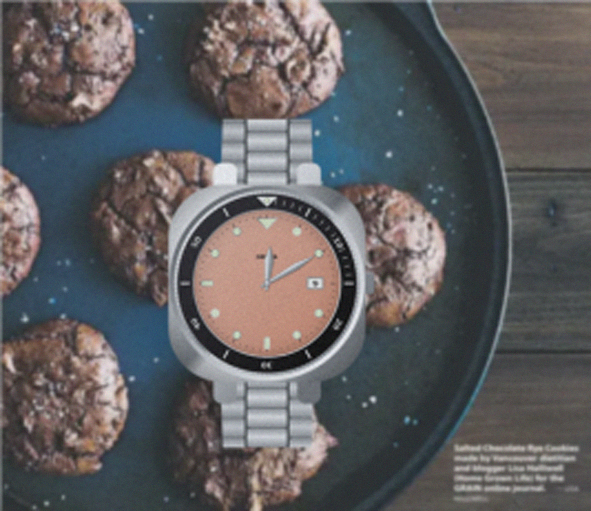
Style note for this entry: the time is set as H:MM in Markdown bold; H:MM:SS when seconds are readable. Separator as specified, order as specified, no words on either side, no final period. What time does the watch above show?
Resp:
**12:10**
